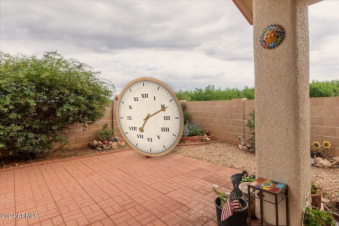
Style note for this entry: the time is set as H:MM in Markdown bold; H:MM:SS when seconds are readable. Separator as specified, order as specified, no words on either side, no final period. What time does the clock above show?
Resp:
**7:11**
